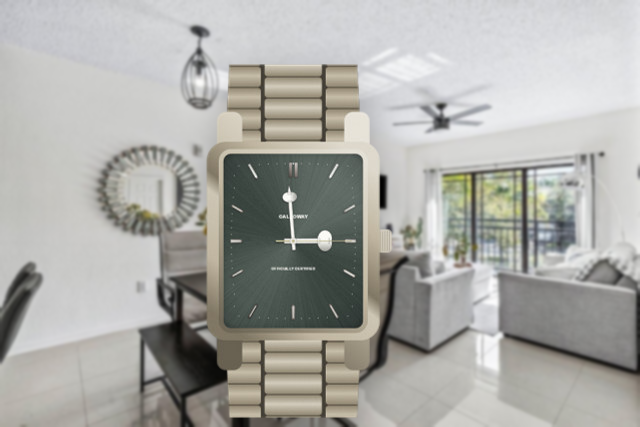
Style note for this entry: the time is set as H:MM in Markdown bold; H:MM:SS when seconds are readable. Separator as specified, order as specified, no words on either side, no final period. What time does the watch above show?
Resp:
**2:59:15**
